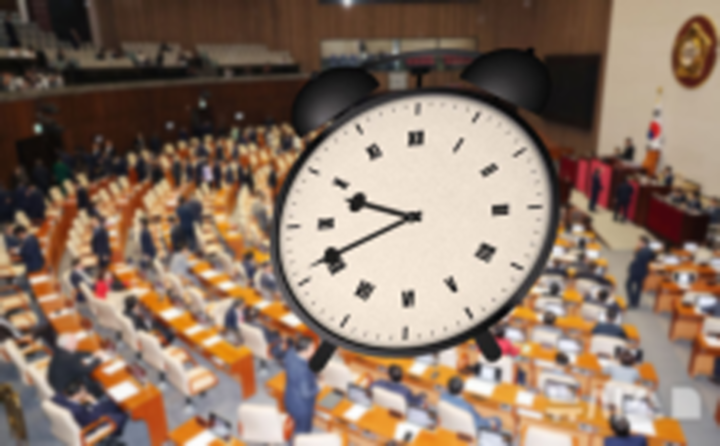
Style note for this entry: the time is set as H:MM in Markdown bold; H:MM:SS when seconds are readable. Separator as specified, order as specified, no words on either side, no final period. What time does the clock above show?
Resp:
**9:41**
